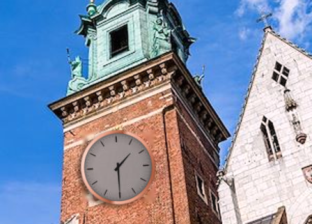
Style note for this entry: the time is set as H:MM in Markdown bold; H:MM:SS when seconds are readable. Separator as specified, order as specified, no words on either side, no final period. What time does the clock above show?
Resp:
**1:30**
